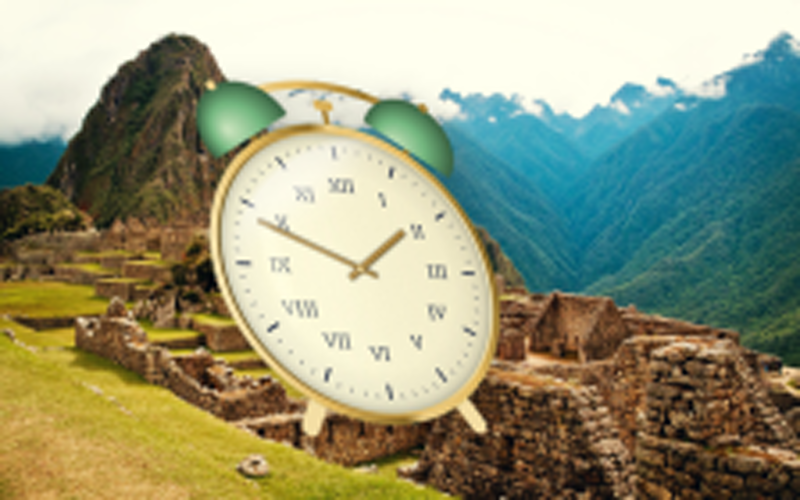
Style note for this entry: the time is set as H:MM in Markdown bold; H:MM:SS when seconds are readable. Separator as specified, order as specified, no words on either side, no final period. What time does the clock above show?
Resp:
**1:49**
